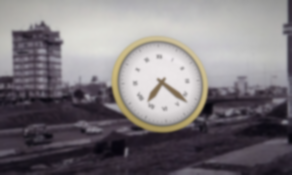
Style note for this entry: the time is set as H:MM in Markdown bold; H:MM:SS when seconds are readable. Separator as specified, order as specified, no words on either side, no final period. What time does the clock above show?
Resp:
**7:22**
